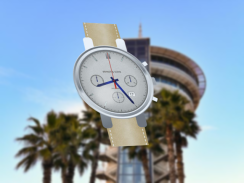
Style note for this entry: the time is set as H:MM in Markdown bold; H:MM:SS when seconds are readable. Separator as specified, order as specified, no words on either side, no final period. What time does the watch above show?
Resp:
**8:25**
